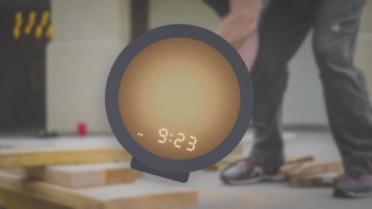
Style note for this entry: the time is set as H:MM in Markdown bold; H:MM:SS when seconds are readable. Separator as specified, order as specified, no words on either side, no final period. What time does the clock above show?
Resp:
**9:23**
